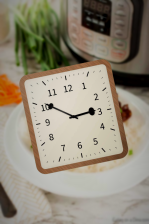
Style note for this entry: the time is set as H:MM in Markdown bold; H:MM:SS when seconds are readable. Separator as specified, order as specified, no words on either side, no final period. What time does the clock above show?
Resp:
**2:51**
